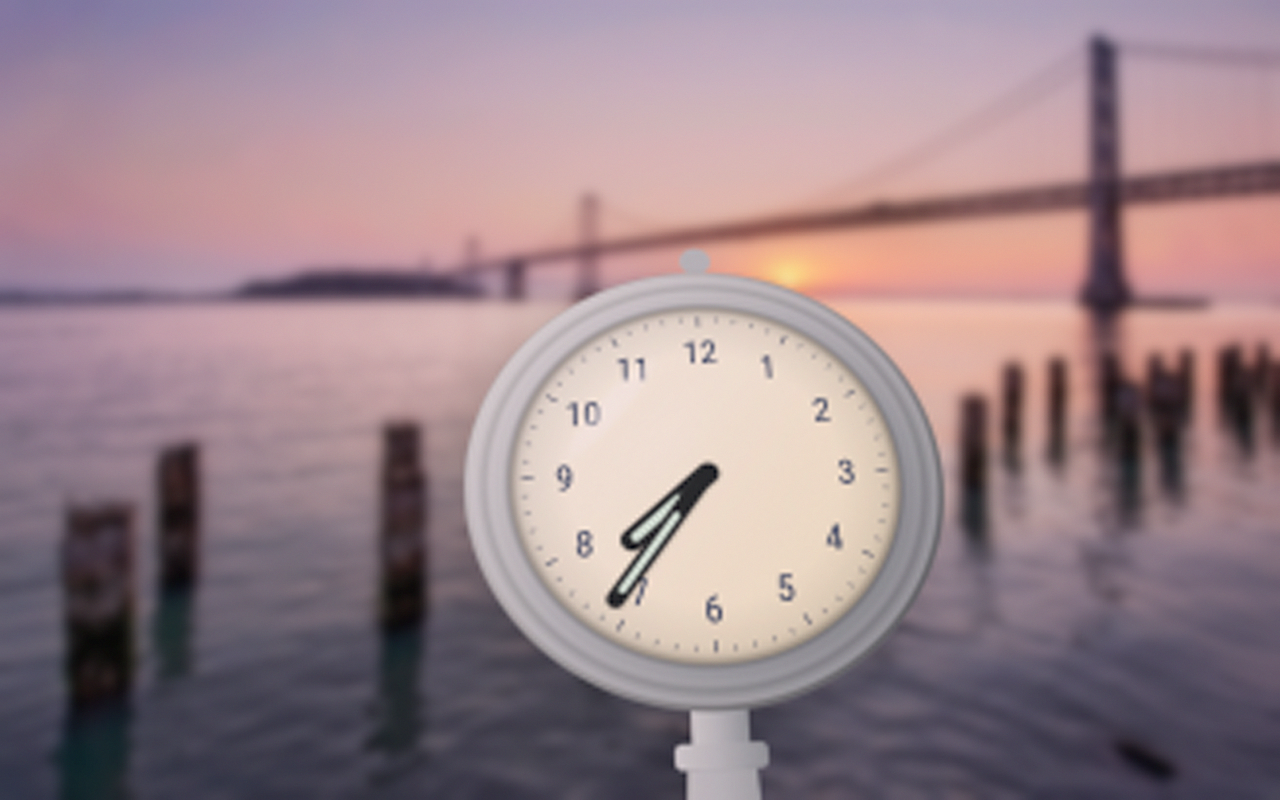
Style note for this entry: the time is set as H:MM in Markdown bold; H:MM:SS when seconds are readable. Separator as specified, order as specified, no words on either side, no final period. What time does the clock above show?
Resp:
**7:36**
